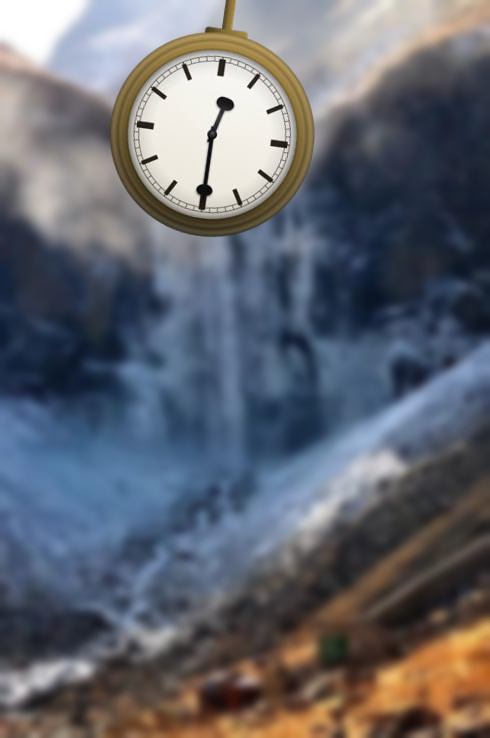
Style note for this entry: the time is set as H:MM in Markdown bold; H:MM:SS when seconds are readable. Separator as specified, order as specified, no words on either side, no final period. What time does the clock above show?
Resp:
**12:30**
